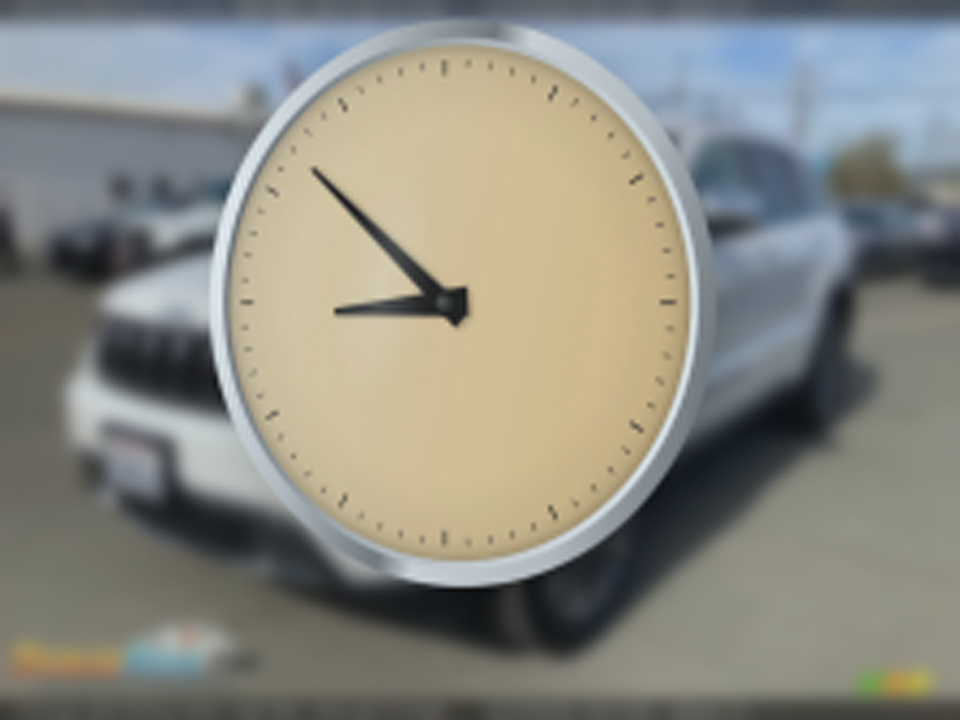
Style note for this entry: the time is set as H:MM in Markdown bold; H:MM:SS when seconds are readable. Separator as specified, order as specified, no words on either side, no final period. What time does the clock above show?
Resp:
**8:52**
